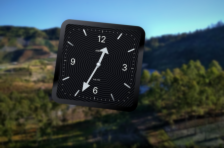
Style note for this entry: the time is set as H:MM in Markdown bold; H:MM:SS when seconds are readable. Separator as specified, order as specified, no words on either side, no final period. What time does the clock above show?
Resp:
**12:34**
